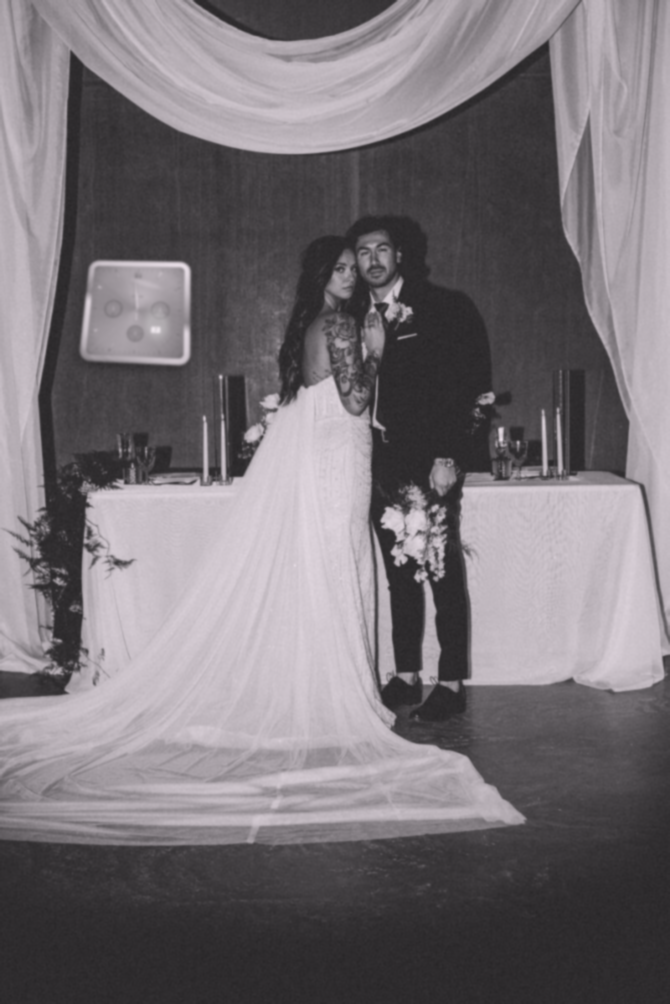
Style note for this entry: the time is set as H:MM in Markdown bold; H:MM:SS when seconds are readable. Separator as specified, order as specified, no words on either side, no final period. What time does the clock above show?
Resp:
**11:59**
